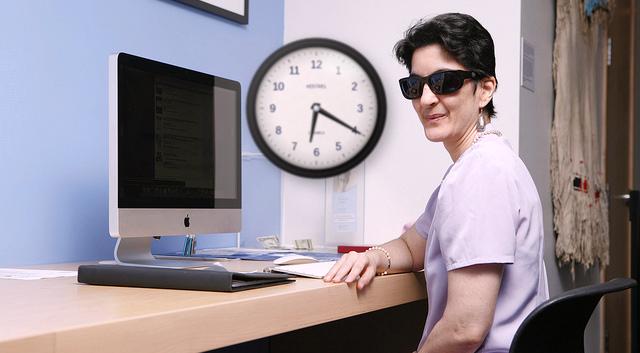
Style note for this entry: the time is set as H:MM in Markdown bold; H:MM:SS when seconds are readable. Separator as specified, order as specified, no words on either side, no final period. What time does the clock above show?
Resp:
**6:20**
